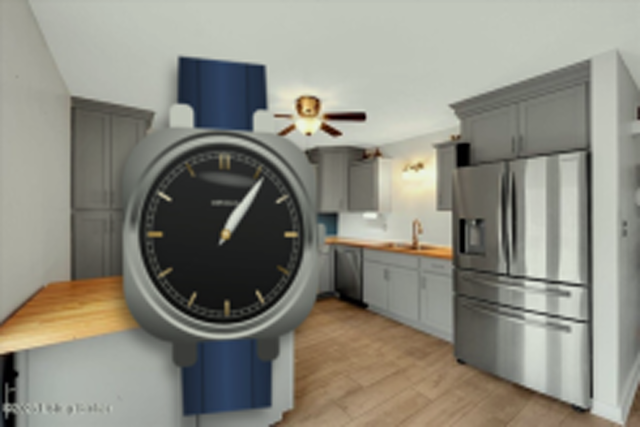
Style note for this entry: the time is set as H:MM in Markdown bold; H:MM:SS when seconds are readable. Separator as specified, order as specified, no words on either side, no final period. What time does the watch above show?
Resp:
**1:06**
